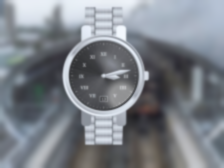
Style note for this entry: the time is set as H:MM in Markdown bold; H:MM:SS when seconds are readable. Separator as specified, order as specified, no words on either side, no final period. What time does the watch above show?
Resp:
**3:13**
